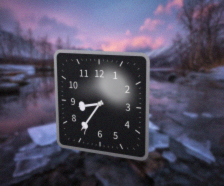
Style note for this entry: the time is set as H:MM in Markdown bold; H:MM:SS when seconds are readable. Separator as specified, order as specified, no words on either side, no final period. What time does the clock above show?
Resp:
**8:36**
